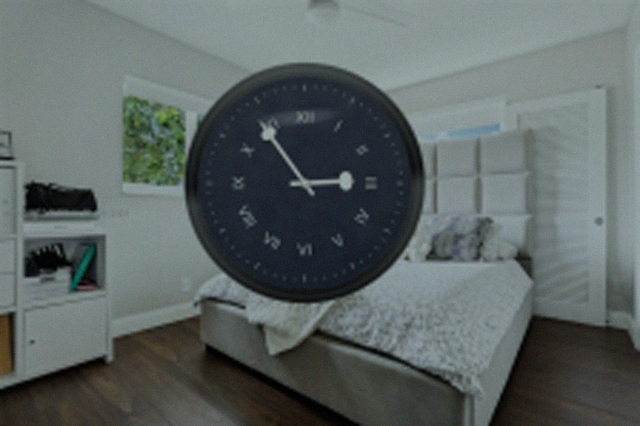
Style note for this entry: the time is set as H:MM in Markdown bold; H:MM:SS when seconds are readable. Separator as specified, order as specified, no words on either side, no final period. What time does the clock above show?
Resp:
**2:54**
